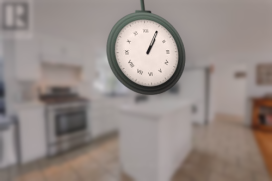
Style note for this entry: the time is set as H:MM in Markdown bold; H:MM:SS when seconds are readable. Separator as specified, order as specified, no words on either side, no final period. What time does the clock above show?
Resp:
**1:05**
